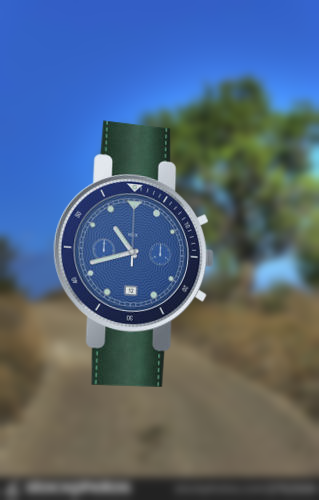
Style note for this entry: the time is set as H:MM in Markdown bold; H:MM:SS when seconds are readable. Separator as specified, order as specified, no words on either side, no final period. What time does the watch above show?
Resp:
**10:42**
